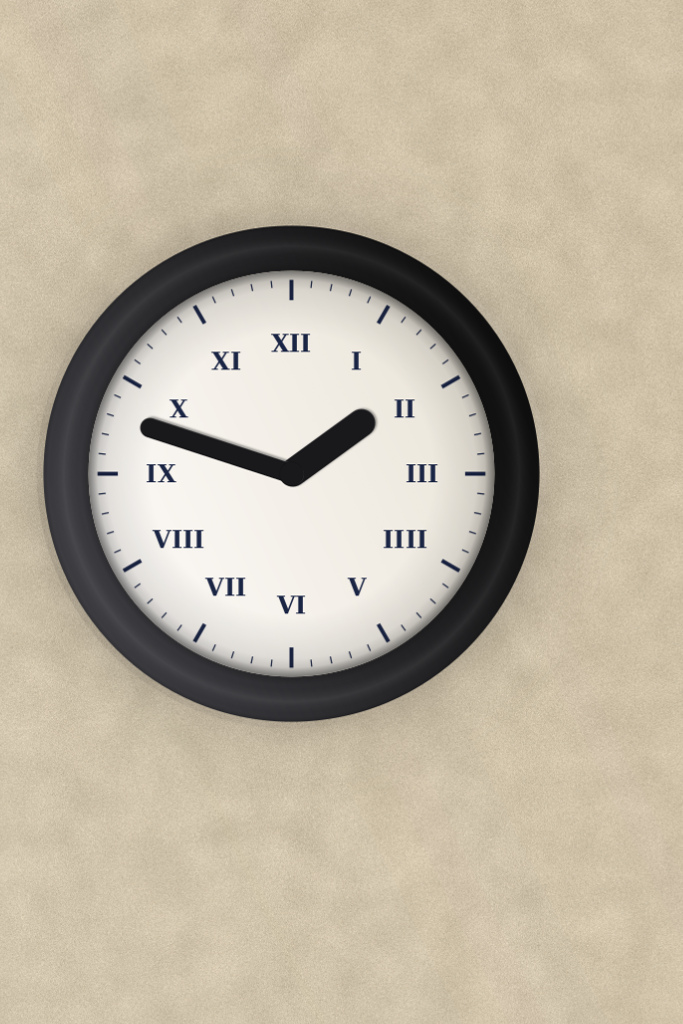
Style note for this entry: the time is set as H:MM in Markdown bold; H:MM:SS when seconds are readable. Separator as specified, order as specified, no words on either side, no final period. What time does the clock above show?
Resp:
**1:48**
